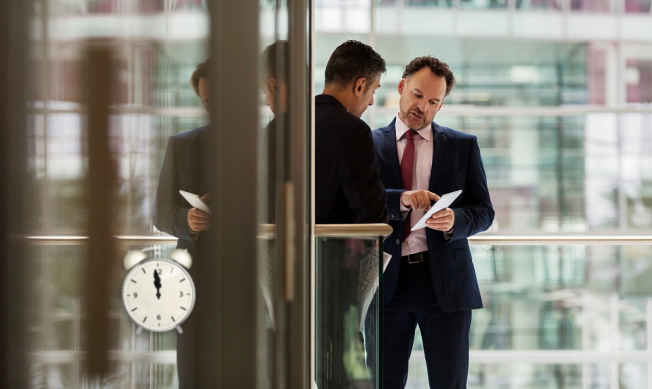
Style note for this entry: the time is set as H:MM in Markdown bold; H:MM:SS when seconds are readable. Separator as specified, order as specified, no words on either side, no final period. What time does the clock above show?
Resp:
**11:59**
